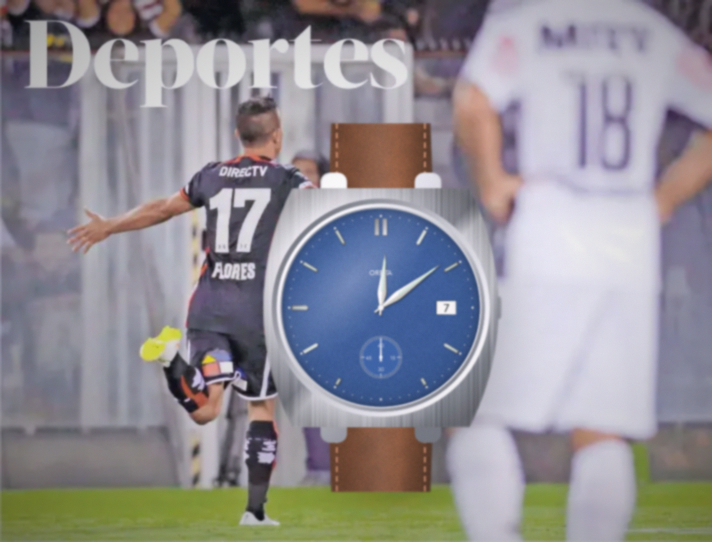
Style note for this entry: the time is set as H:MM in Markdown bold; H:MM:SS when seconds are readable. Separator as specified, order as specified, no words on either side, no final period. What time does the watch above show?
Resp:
**12:09**
